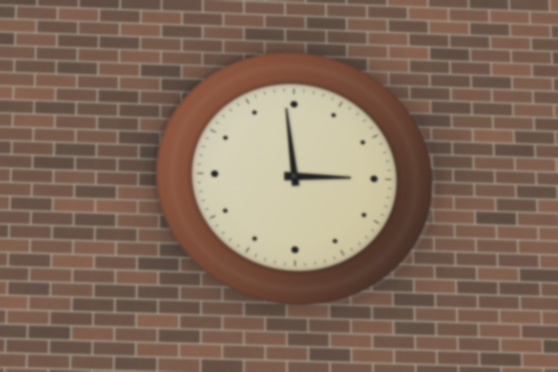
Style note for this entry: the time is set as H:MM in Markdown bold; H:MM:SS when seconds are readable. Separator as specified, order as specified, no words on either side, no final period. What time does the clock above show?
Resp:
**2:59**
